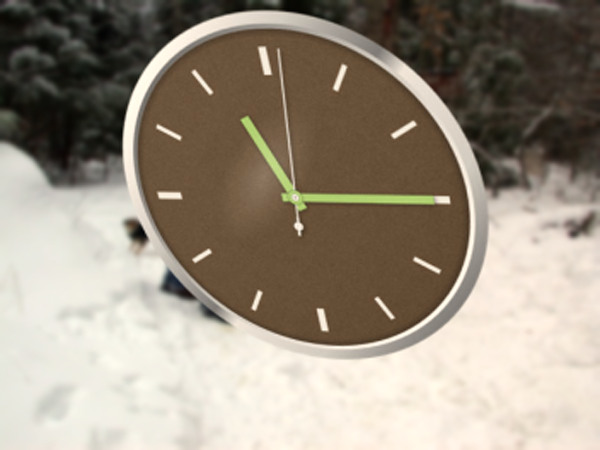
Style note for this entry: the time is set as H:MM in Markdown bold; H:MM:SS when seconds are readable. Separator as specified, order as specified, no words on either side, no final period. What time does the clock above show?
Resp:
**11:15:01**
